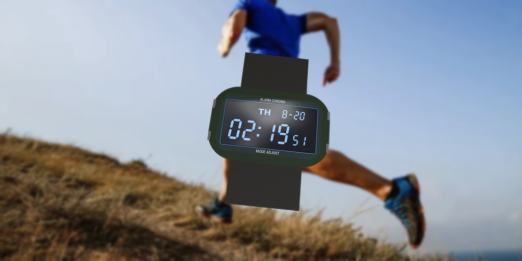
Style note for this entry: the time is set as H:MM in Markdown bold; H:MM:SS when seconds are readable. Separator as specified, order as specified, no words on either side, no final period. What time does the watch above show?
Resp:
**2:19:51**
